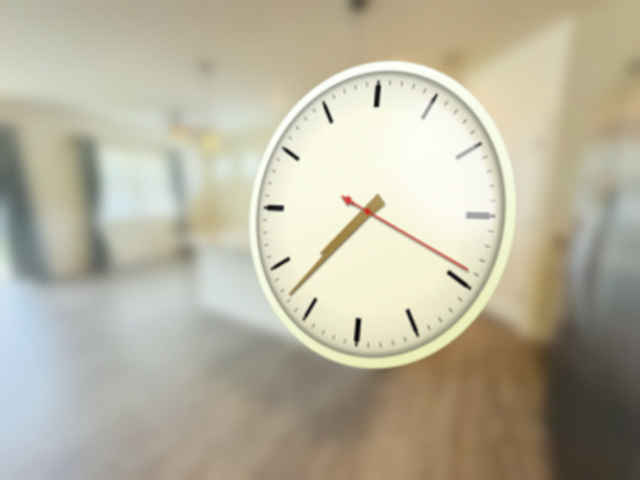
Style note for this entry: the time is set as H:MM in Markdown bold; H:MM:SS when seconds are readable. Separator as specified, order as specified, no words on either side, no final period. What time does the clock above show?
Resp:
**7:37:19**
